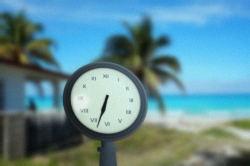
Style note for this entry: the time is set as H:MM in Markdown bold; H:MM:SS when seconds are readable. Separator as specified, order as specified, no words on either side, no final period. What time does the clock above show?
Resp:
**6:33**
